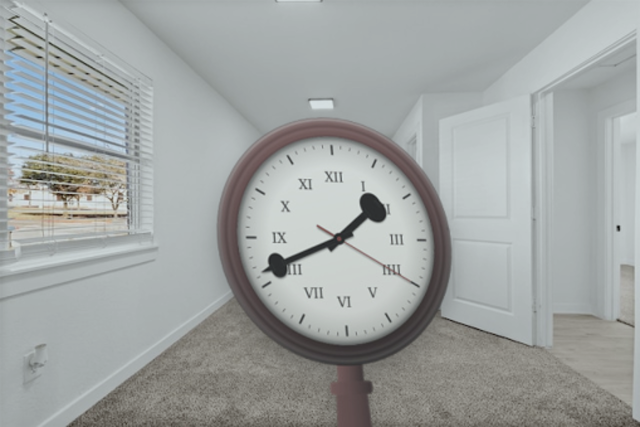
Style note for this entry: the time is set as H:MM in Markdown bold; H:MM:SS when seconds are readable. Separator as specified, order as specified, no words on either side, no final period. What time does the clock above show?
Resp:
**1:41:20**
